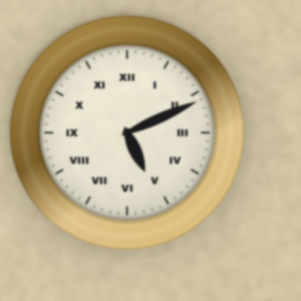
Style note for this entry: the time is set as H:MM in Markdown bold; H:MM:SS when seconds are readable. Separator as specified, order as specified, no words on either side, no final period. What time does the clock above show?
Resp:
**5:11**
